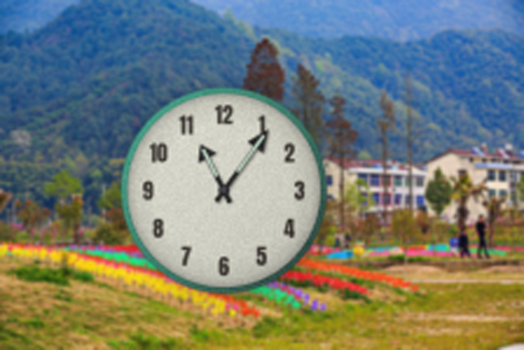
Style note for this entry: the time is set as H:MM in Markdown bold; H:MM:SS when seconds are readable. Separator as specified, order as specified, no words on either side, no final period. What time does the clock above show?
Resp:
**11:06**
